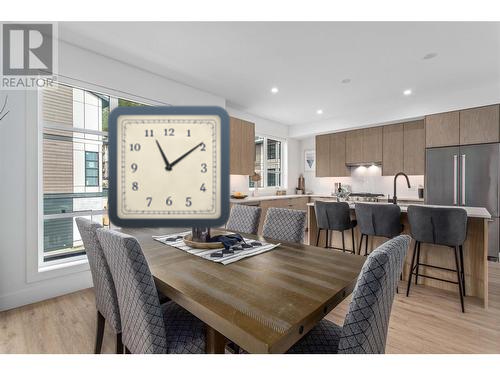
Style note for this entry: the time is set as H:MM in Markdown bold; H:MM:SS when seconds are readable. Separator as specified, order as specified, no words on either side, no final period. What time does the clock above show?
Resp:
**11:09**
